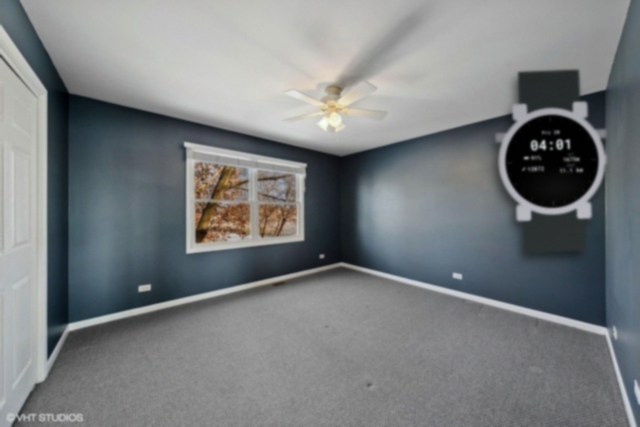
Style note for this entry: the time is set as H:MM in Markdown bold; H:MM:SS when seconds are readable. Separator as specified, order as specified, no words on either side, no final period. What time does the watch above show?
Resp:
**4:01**
